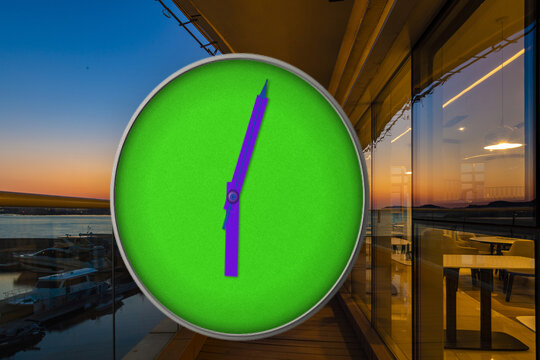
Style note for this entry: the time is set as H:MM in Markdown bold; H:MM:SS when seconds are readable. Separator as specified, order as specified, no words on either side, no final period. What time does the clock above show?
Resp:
**6:03:03**
